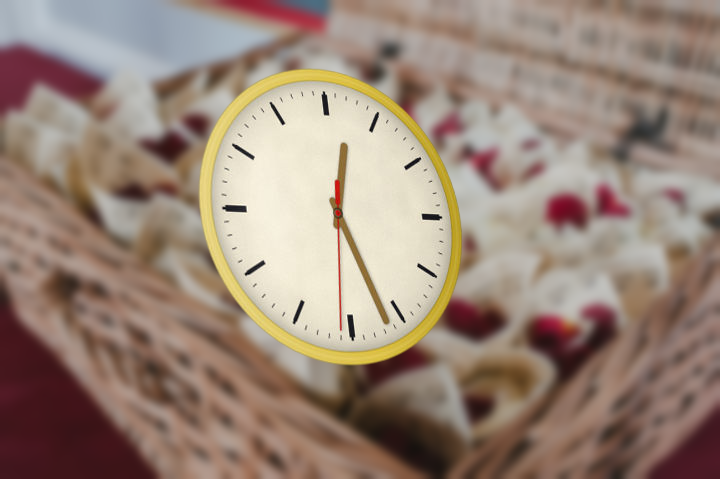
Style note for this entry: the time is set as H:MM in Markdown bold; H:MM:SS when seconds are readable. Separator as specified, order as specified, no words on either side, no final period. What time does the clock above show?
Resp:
**12:26:31**
